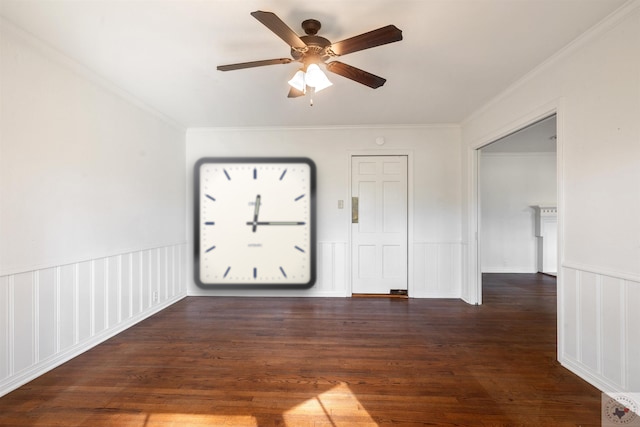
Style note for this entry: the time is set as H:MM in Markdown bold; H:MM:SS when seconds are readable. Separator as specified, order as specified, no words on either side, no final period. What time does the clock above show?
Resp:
**12:15**
